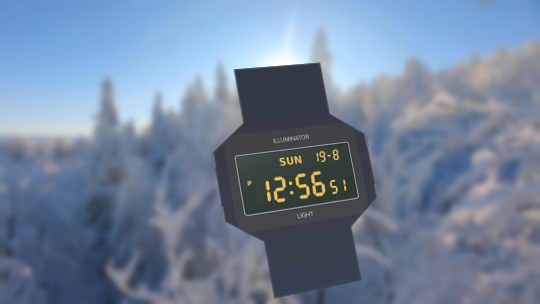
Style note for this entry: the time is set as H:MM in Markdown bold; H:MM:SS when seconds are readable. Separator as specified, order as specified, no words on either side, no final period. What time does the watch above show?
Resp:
**12:56:51**
